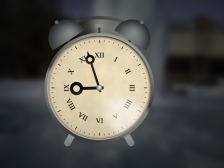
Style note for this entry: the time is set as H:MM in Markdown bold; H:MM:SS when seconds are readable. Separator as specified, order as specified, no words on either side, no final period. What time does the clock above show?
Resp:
**8:57**
